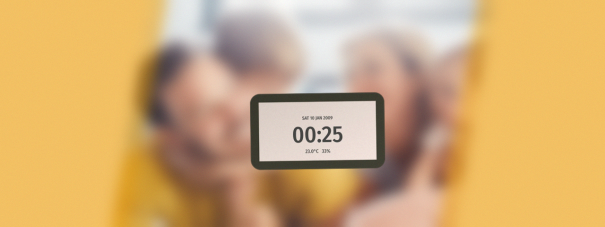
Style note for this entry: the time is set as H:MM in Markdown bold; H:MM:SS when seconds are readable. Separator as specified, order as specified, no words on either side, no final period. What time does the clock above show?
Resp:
**0:25**
